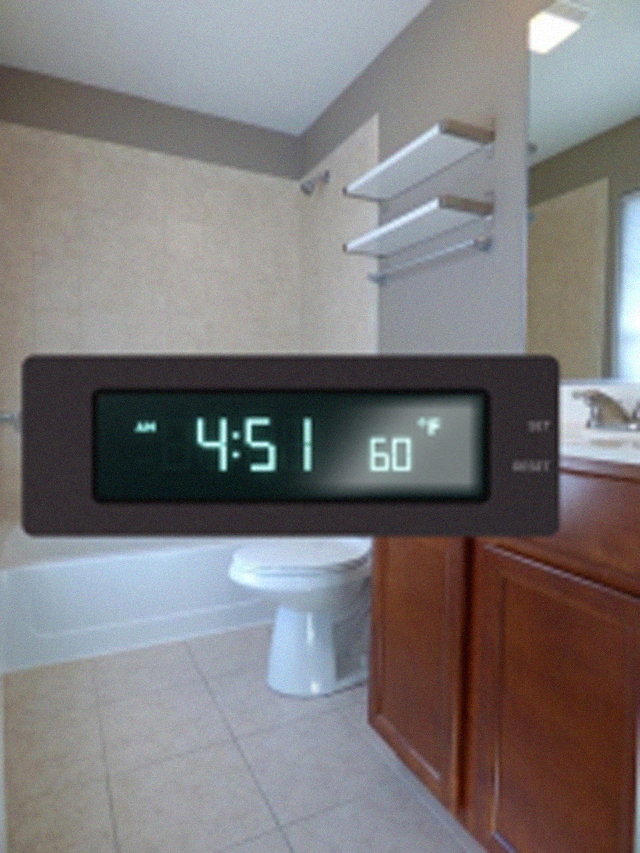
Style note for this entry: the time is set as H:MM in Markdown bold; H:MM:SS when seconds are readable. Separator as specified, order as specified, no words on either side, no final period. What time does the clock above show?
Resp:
**4:51**
